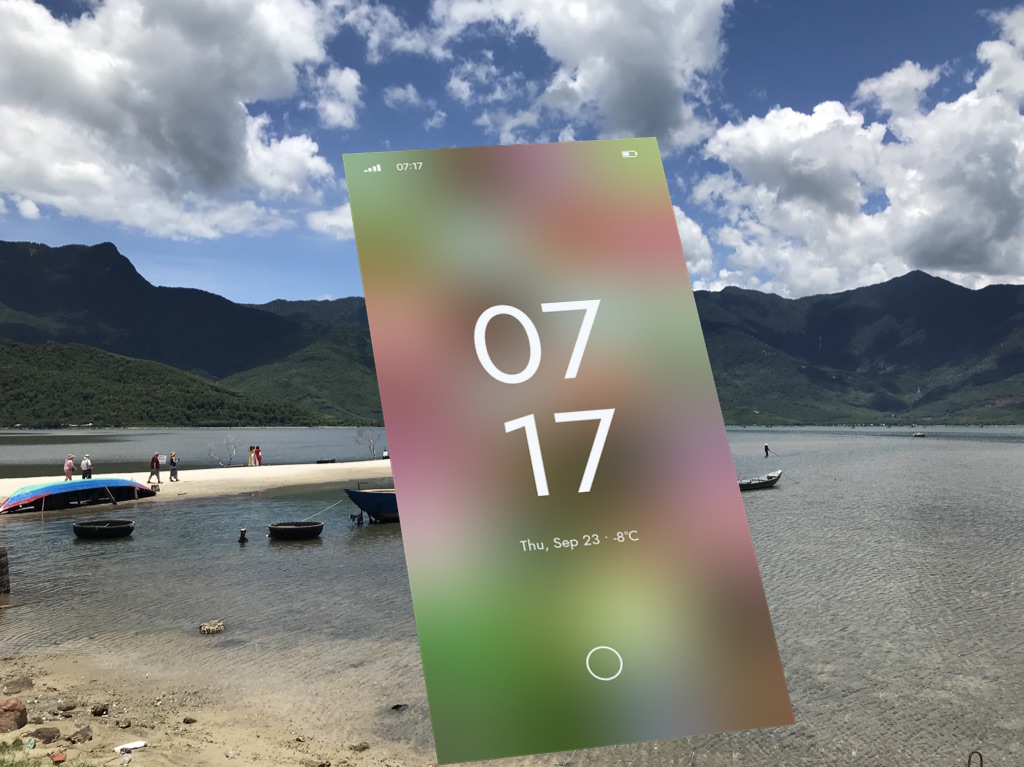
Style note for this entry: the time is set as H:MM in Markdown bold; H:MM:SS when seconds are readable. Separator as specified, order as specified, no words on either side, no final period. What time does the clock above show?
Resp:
**7:17**
